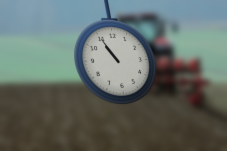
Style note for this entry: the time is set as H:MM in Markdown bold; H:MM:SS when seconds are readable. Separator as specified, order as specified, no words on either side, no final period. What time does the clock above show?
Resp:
**10:55**
